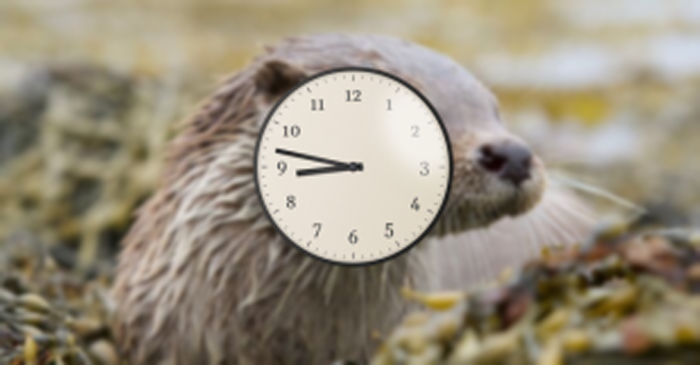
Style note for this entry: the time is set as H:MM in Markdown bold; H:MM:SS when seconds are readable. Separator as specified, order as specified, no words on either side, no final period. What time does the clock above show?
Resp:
**8:47**
